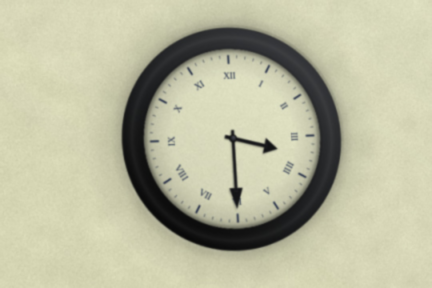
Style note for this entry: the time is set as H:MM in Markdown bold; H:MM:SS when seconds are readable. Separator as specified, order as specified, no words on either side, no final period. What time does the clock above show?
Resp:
**3:30**
